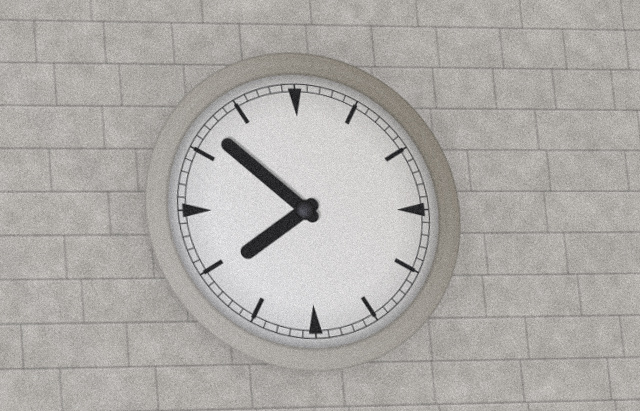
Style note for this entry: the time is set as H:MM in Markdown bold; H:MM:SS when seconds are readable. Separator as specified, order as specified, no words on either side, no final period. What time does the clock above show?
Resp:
**7:52**
